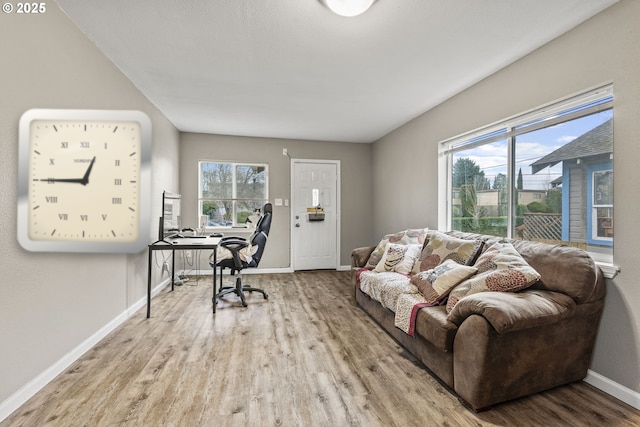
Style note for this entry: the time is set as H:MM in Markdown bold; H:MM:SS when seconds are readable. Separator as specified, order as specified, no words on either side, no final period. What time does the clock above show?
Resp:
**12:45**
